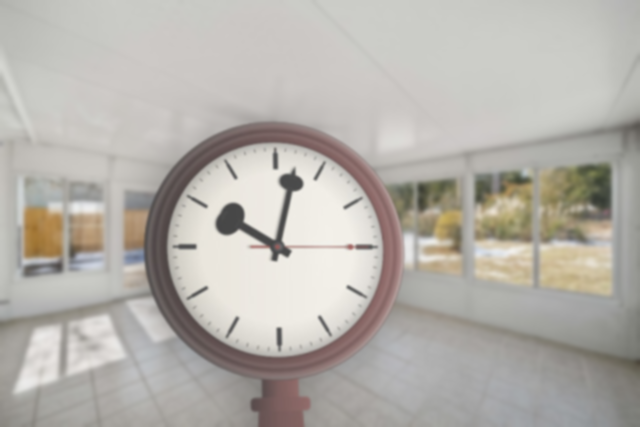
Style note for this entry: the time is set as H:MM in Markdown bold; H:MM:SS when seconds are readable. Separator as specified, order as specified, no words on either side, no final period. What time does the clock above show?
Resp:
**10:02:15**
